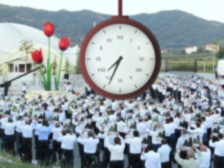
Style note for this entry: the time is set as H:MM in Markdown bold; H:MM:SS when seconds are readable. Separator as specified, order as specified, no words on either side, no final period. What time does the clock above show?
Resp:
**7:34**
